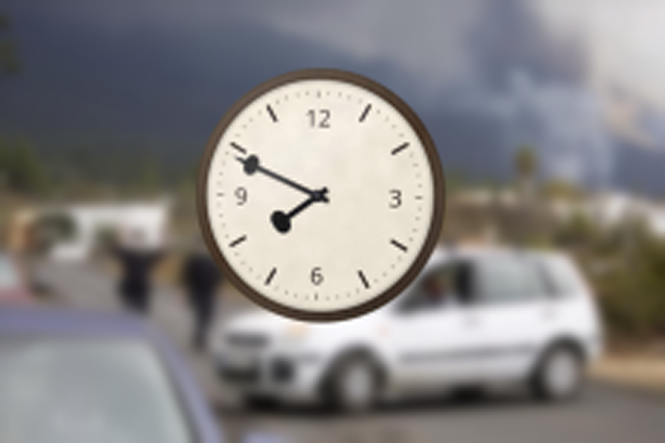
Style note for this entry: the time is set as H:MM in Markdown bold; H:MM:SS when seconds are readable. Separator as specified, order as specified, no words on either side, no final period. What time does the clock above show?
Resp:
**7:49**
